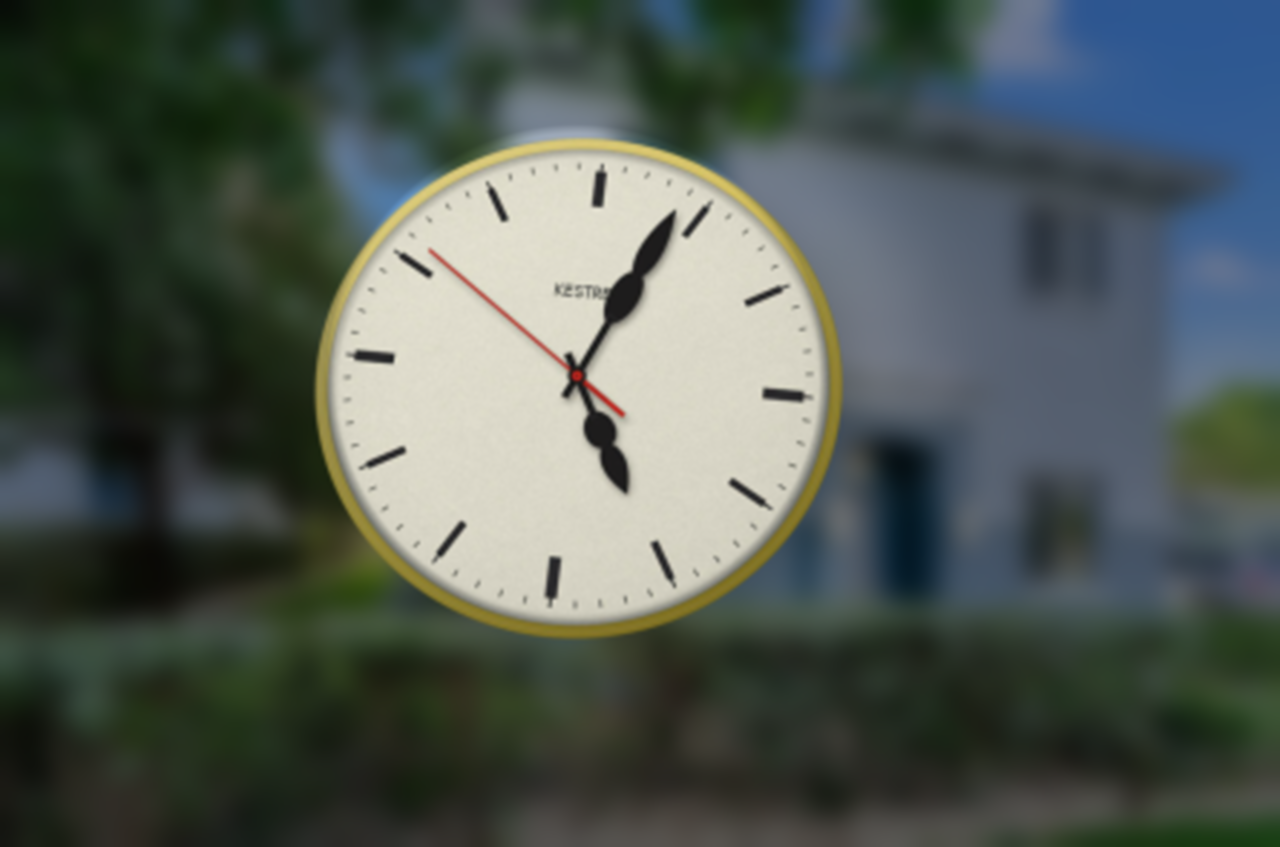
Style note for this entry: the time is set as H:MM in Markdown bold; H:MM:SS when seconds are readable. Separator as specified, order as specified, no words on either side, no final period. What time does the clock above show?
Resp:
**5:03:51**
